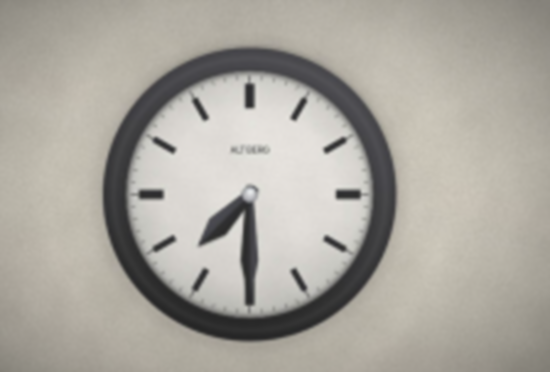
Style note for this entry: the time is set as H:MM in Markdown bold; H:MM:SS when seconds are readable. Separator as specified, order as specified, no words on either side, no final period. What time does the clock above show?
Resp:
**7:30**
